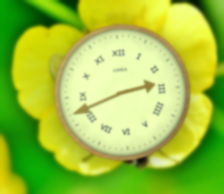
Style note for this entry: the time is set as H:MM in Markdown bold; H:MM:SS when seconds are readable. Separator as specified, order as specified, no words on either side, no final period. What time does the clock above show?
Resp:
**2:42**
